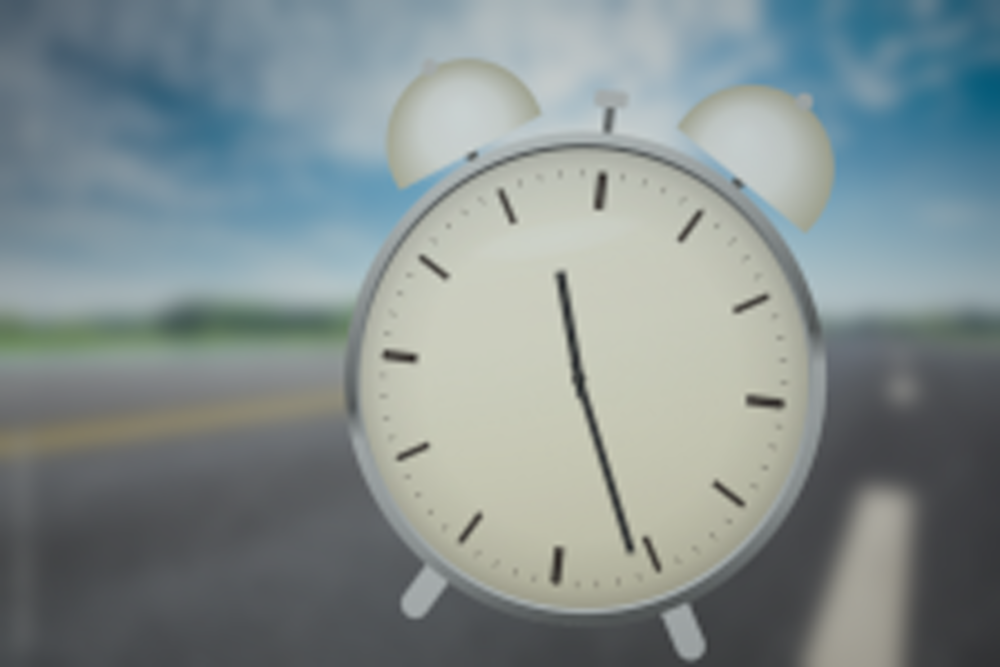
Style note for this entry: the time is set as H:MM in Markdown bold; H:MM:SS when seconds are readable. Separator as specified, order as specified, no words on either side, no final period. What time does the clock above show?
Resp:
**11:26**
